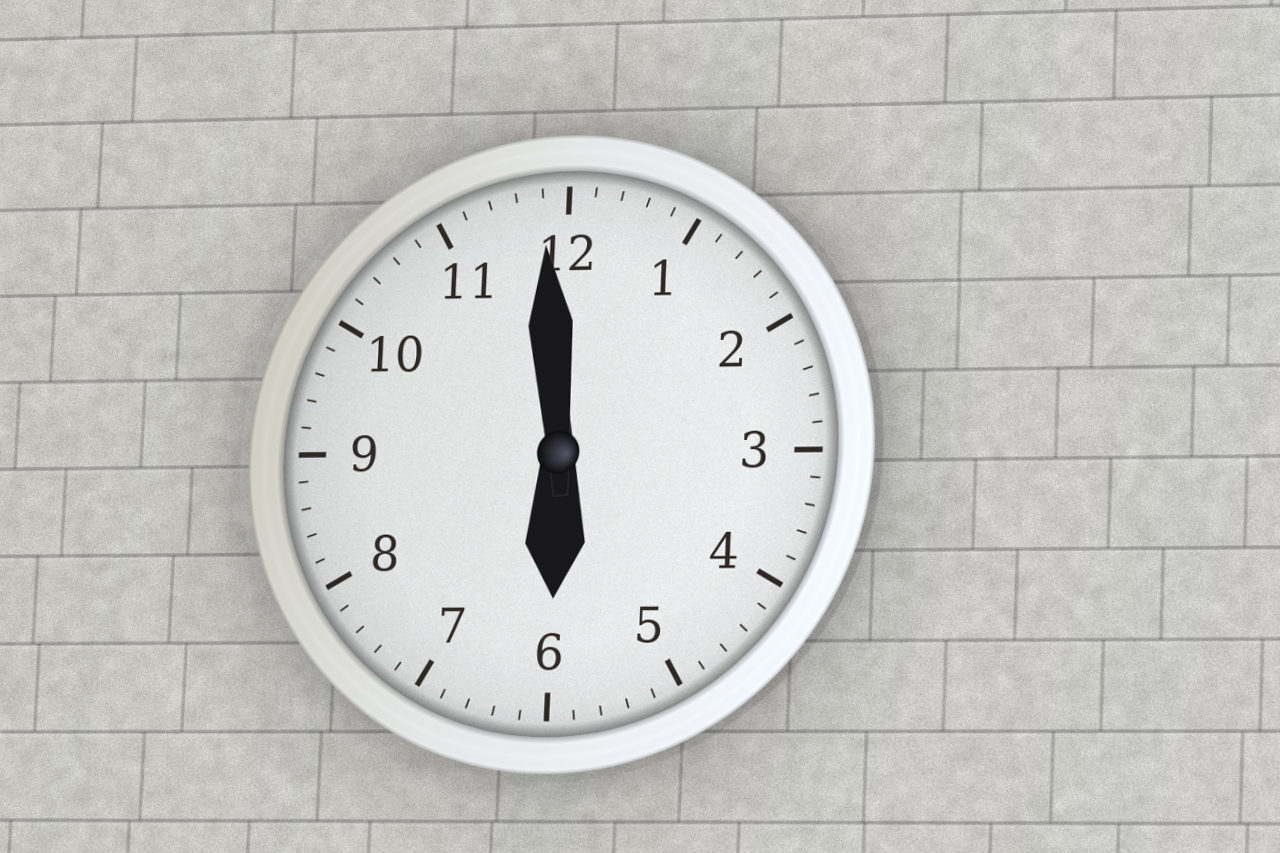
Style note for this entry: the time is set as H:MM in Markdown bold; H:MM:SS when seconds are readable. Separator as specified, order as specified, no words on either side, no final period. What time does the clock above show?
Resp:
**5:59**
